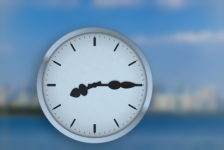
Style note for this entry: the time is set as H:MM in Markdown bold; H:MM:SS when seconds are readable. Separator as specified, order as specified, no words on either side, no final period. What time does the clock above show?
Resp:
**8:15**
